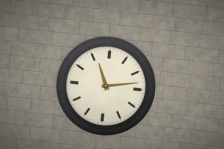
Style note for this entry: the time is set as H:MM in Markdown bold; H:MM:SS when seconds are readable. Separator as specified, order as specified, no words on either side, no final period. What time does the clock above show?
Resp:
**11:13**
